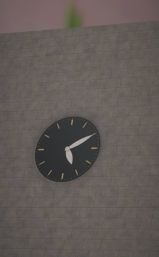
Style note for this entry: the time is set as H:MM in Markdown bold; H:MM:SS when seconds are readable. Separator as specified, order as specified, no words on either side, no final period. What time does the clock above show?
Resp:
**5:10**
